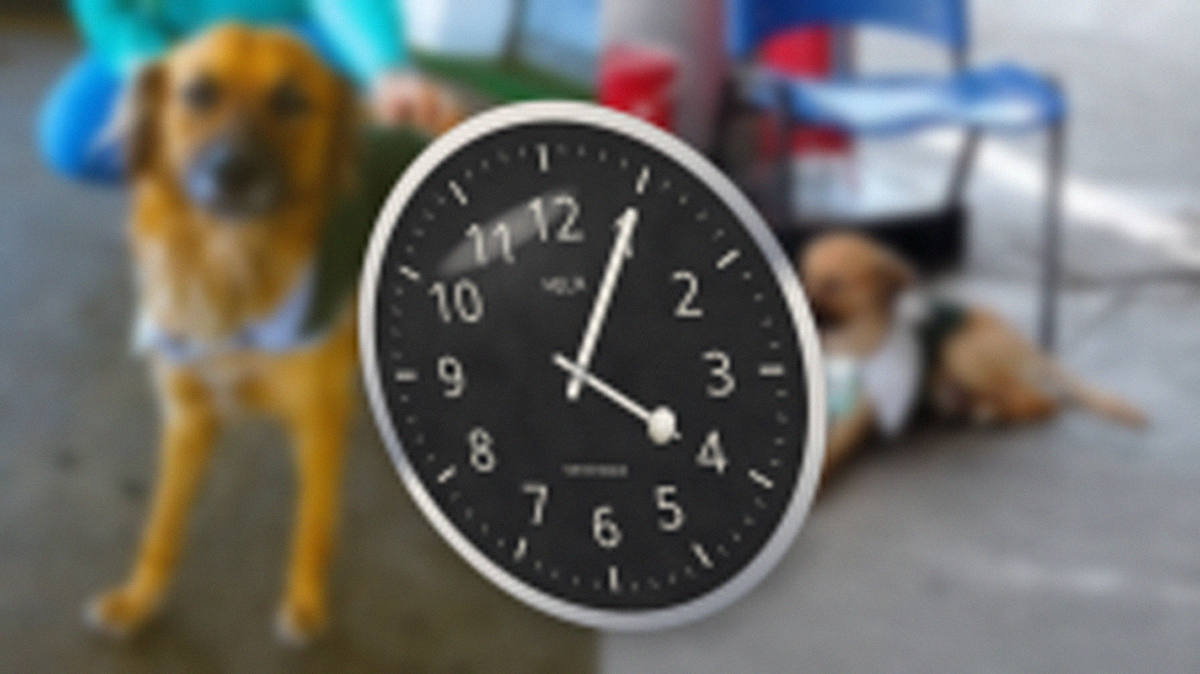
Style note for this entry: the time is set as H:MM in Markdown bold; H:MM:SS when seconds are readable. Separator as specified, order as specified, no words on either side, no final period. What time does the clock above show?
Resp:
**4:05**
